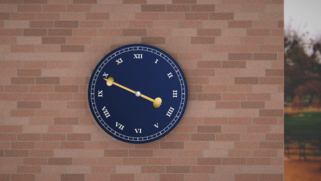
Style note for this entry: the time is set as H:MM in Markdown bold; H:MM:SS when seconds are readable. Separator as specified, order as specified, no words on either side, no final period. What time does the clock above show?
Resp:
**3:49**
